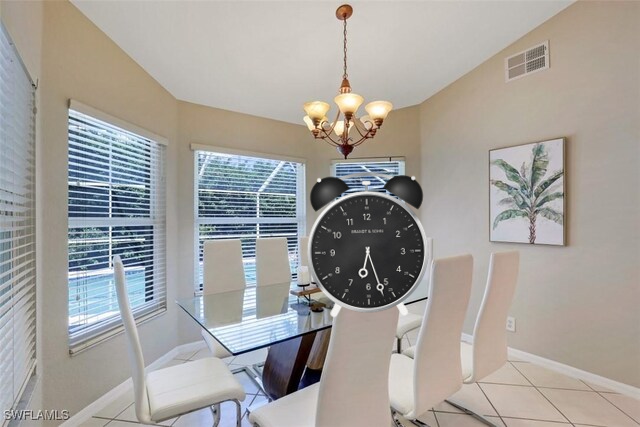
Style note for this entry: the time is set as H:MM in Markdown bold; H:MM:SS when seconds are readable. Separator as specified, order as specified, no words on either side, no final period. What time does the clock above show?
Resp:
**6:27**
